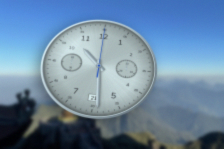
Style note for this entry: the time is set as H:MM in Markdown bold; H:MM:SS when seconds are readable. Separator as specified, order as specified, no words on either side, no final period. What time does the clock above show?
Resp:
**10:29**
